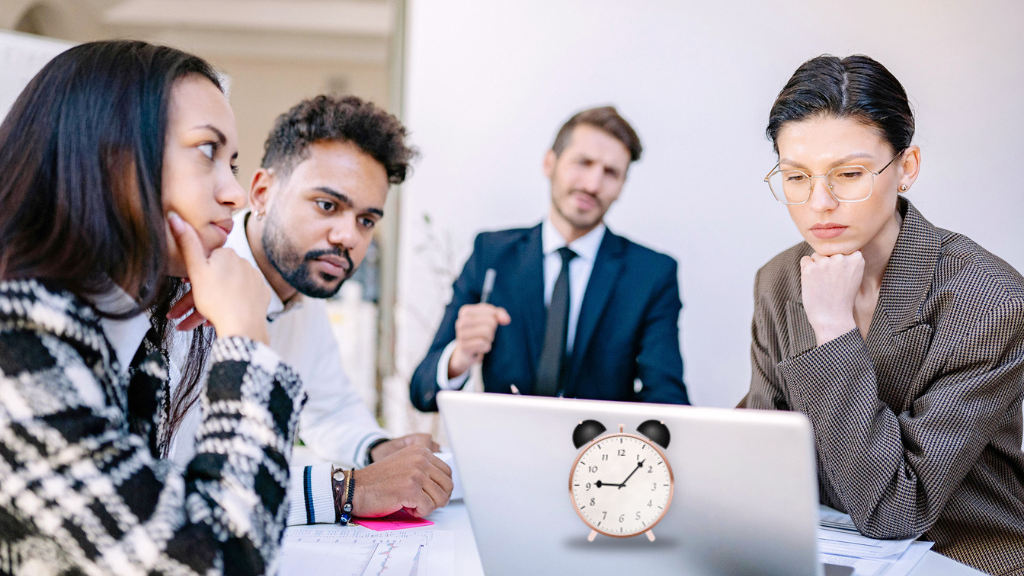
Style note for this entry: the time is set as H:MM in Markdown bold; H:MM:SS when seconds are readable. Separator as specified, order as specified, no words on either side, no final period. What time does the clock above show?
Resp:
**9:07**
